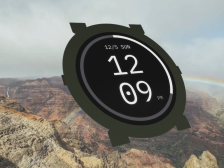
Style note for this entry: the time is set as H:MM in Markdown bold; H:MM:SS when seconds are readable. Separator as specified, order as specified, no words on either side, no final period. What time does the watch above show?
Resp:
**12:09**
